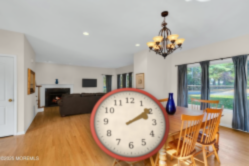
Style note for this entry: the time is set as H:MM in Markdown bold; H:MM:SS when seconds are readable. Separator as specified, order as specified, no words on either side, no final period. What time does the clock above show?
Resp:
**2:09**
